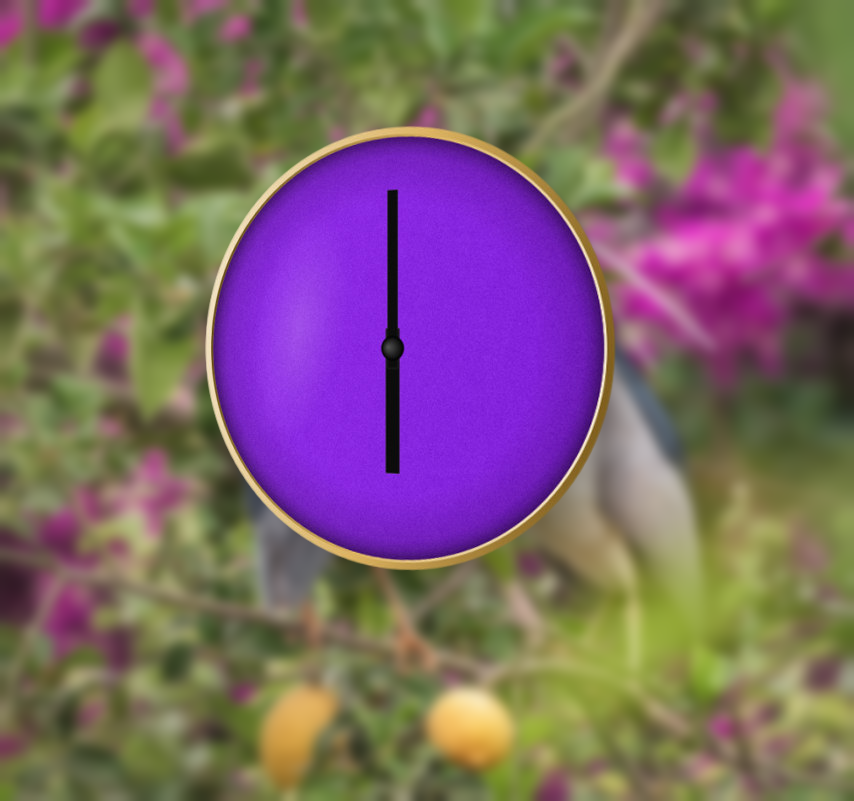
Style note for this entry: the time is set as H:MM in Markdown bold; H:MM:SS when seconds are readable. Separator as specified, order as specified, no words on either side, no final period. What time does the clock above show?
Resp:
**6:00**
